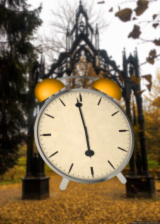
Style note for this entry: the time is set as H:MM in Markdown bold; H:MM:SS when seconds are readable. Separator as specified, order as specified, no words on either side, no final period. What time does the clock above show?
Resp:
**5:59**
